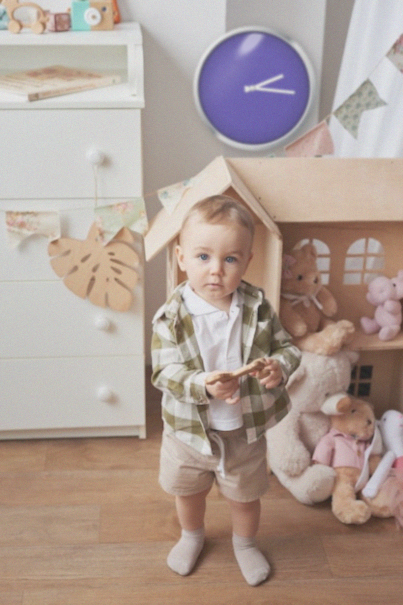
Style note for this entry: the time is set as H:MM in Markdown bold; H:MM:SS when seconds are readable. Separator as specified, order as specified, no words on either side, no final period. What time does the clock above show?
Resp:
**2:16**
